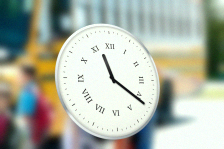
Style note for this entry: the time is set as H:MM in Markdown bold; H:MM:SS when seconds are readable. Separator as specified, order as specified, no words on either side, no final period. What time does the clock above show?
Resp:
**11:21**
